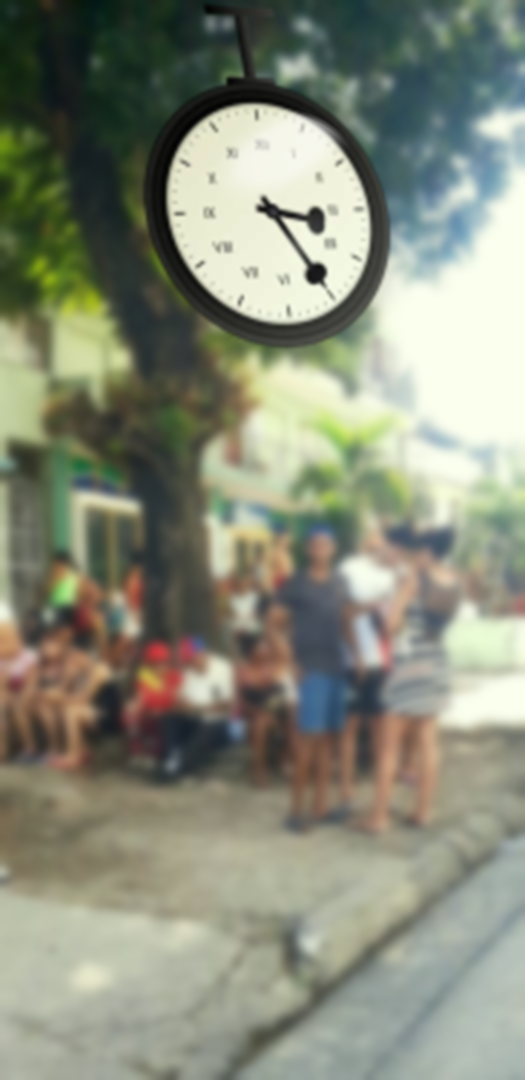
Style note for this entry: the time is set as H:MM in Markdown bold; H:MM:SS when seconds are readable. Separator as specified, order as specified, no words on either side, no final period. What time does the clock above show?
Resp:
**3:25**
